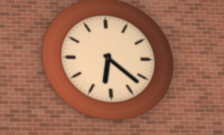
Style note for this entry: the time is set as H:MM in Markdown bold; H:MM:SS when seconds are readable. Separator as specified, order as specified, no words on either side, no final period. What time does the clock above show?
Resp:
**6:22**
